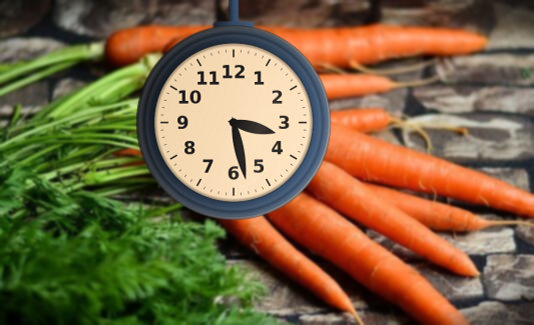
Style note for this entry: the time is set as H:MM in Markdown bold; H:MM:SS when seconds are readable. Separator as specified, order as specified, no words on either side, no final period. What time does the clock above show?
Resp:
**3:28**
